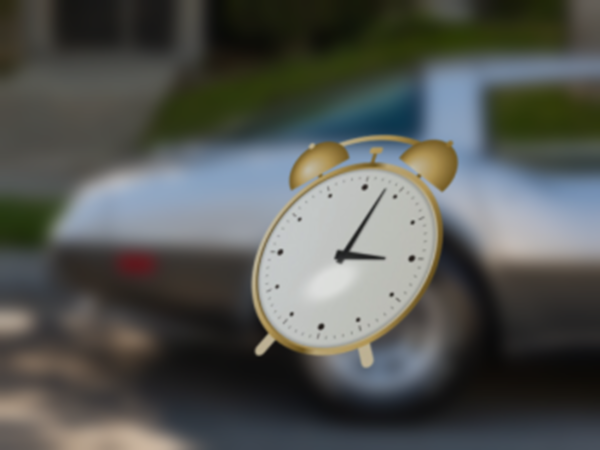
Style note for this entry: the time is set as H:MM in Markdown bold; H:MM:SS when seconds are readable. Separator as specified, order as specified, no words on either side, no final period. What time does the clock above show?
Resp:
**3:03**
